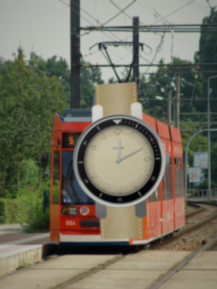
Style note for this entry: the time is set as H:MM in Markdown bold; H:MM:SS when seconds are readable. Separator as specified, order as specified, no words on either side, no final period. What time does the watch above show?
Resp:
**12:11**
